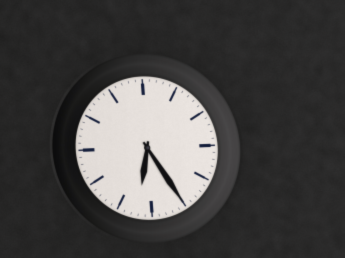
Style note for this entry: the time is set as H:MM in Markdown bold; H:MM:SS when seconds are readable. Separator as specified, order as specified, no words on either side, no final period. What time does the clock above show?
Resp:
**6:25**
